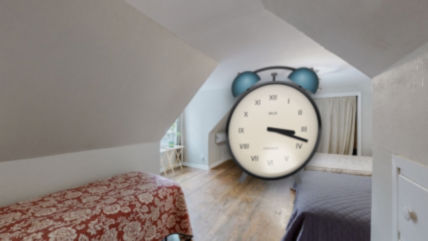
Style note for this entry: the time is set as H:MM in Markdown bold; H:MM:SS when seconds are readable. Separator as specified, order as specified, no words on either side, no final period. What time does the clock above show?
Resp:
**3:18**
